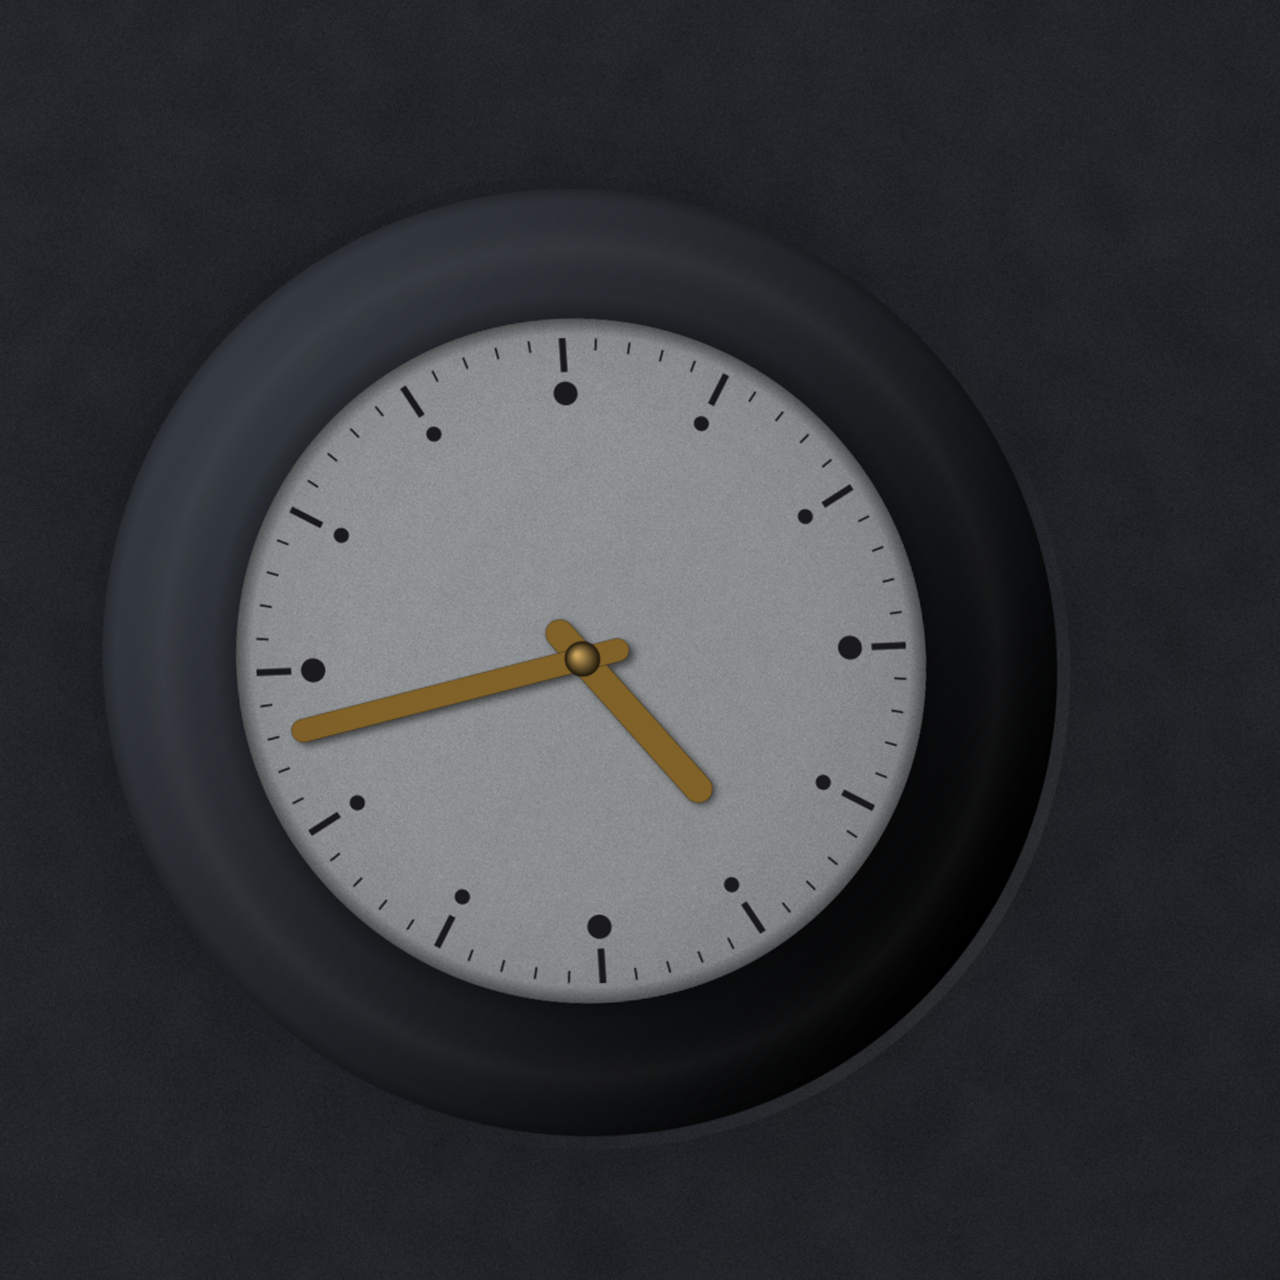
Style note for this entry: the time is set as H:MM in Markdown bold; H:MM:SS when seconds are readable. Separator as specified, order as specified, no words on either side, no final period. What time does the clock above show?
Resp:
**4:43**
